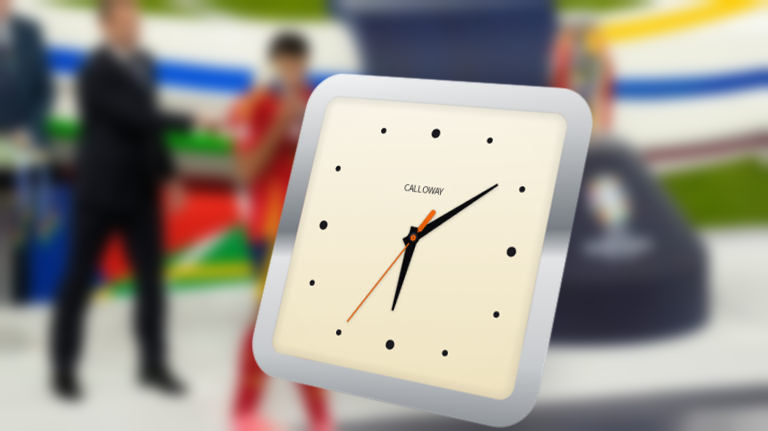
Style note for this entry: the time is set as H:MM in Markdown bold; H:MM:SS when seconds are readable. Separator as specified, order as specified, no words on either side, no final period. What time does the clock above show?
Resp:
**6:08:35**
